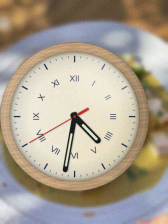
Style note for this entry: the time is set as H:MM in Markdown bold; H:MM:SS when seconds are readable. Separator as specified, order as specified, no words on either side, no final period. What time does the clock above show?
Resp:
**4:31:40**
